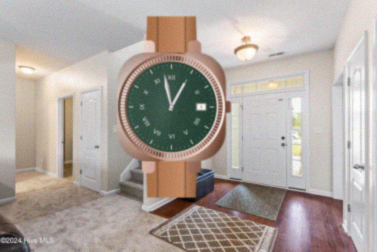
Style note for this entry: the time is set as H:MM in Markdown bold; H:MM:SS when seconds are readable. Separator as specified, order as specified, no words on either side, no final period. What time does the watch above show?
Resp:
**12:58**
